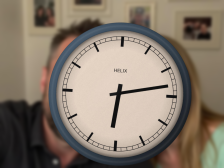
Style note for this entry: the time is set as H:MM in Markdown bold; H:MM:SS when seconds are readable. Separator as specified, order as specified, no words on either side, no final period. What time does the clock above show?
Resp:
**6:13**
